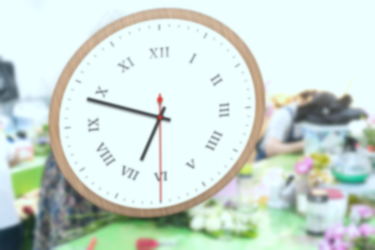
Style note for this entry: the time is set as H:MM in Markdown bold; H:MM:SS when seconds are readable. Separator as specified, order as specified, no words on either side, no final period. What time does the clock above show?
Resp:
**6:48:30**
